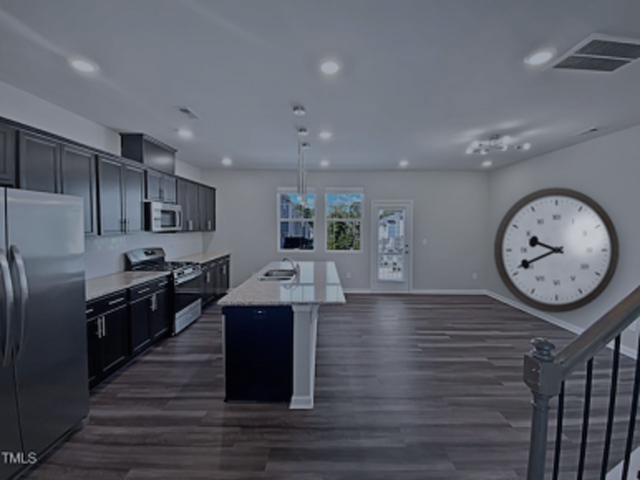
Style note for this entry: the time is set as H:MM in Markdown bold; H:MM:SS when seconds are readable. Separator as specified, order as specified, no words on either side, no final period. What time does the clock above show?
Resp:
**9:41**
